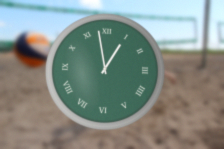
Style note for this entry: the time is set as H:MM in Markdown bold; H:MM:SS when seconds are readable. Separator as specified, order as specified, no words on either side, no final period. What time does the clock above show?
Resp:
**12:58**
